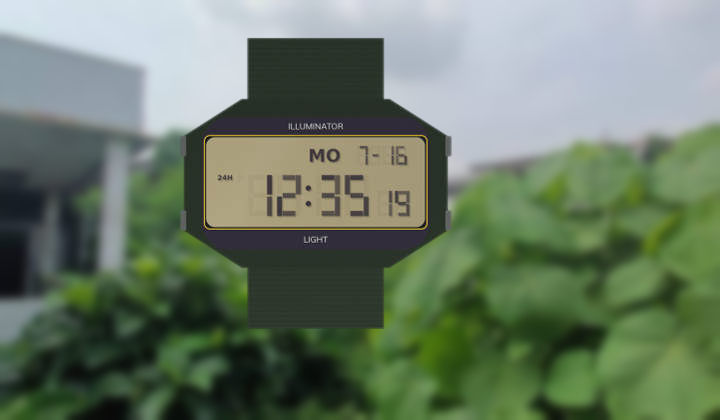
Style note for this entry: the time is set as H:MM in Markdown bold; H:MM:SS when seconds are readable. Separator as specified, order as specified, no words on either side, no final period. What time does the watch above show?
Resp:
**12:35:19**
